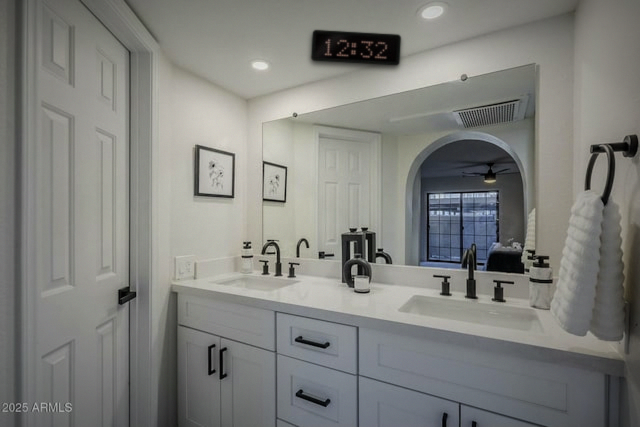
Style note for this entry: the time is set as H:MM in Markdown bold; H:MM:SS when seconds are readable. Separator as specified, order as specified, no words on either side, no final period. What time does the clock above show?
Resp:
**12:32**
